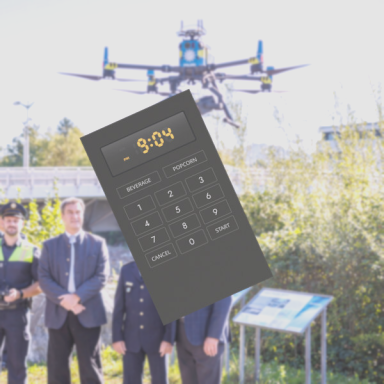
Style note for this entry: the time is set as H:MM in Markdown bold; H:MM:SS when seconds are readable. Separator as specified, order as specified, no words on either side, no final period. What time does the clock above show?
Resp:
**9:04**
